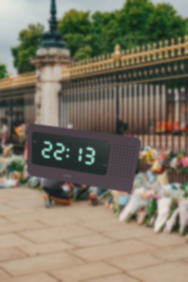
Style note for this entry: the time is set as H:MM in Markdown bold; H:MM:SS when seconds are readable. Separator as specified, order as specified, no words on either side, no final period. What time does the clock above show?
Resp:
**22:13**
